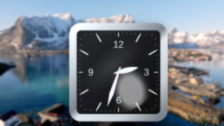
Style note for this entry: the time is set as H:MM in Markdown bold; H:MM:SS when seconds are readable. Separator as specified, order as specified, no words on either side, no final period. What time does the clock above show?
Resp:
**2:33**
